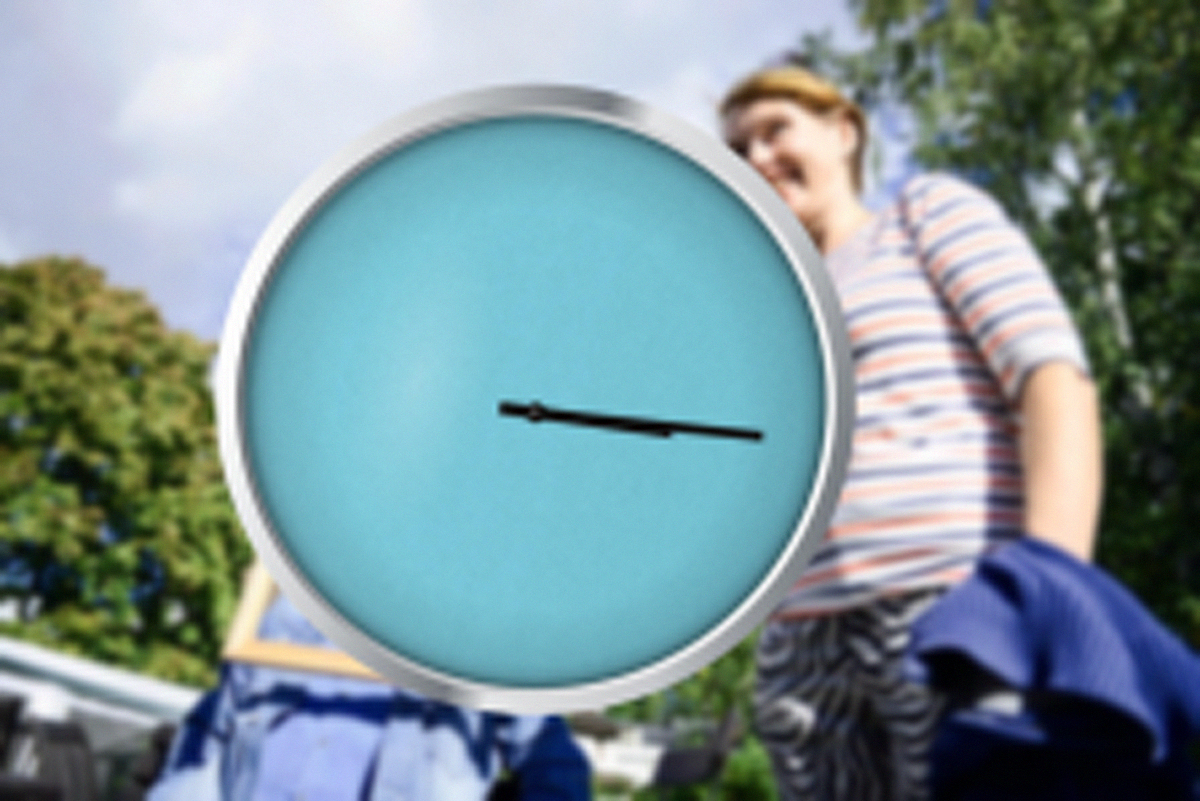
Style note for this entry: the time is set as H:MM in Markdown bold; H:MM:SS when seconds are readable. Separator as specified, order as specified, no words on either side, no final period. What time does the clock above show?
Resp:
**3:16**
